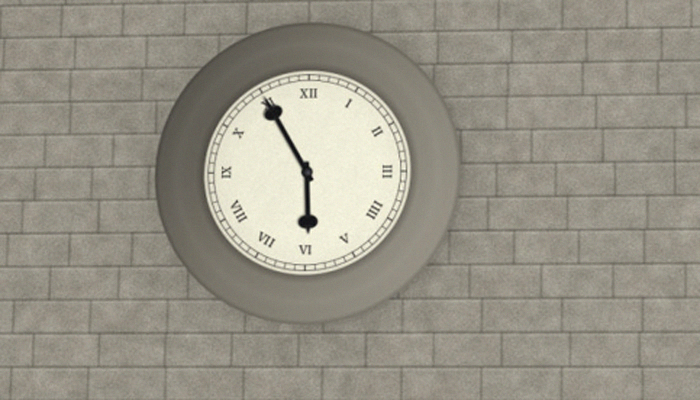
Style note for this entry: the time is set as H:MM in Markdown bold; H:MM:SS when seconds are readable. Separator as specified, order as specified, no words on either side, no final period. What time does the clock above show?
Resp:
**5:55**
